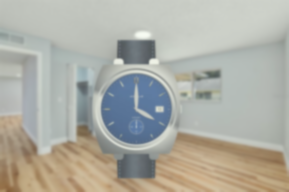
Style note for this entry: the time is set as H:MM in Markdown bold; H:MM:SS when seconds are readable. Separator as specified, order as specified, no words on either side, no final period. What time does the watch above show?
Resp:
**4:00**
